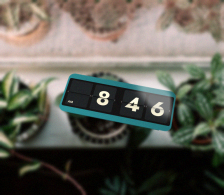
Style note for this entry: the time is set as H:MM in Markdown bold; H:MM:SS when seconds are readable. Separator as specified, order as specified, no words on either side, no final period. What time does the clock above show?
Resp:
**8:46**
